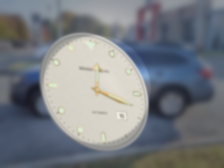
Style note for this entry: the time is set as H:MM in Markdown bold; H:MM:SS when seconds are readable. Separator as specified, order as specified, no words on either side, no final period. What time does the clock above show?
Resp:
**12:18**
